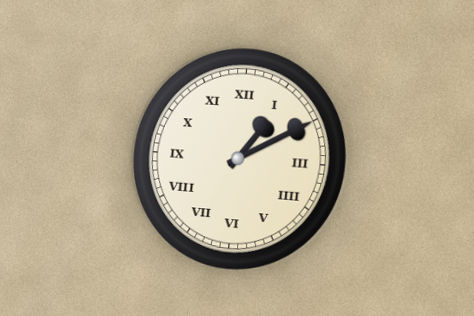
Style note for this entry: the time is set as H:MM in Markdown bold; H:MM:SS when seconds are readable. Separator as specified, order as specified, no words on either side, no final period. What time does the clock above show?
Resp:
**1:10**
